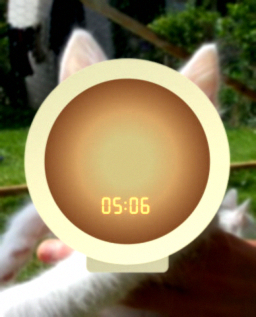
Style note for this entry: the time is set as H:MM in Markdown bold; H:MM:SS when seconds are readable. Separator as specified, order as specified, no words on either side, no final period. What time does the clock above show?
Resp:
**5:06**
